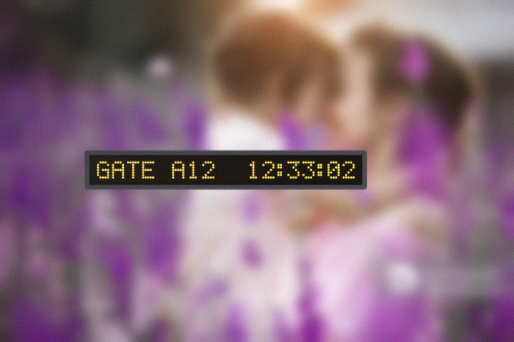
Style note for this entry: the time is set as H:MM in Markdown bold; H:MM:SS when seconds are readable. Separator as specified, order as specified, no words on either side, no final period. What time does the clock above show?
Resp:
**12:33:02**
